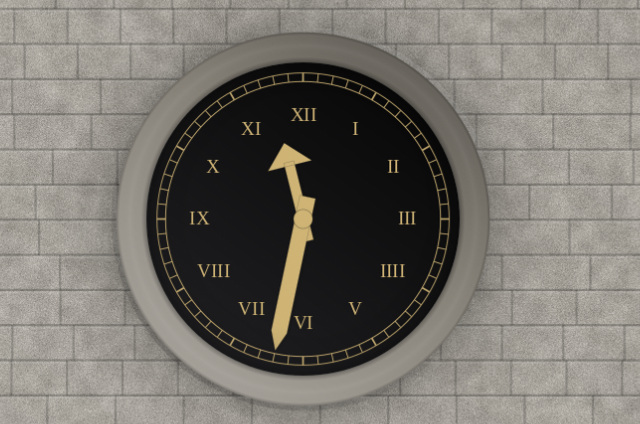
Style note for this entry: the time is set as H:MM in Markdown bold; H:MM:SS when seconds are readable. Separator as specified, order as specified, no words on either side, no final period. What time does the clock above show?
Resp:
**11:32**
